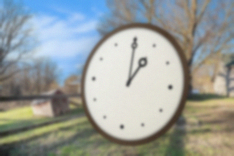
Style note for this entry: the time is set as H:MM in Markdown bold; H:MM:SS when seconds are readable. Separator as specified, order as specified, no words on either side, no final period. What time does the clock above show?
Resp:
**1:00**
